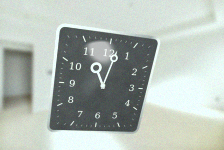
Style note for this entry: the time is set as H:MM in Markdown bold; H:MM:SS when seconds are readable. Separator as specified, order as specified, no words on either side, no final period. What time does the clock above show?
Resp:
**11:02**
